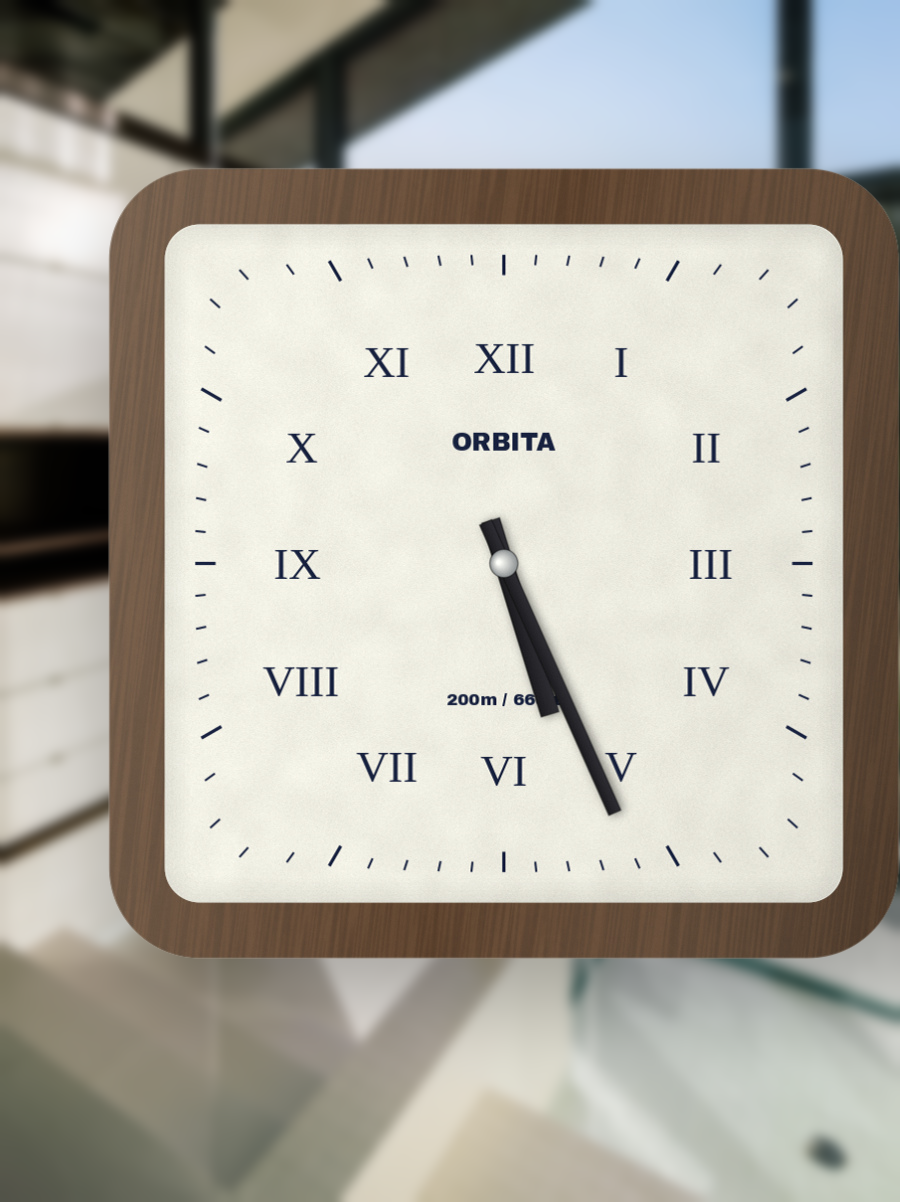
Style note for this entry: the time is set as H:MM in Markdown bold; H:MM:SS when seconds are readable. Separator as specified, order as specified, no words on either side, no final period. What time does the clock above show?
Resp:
**5:26**
